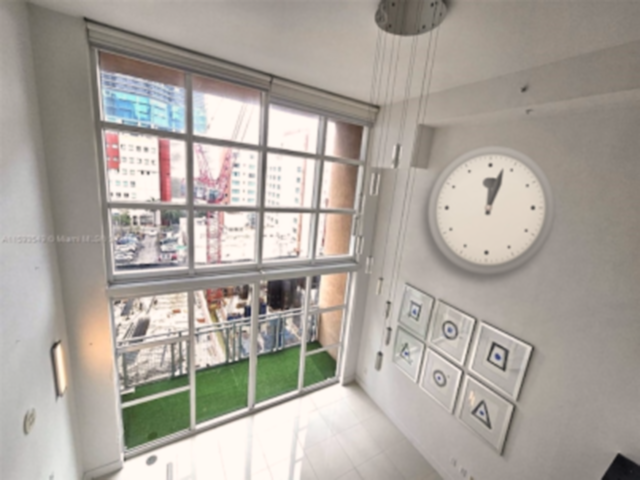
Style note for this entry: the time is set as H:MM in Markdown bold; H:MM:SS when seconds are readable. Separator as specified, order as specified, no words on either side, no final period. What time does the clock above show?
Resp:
**12:03**
